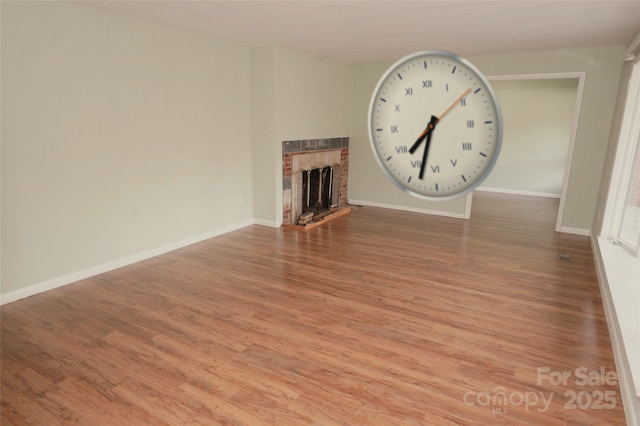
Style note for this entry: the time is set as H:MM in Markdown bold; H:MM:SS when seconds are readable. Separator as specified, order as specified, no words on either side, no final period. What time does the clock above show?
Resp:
**7:33:09**
